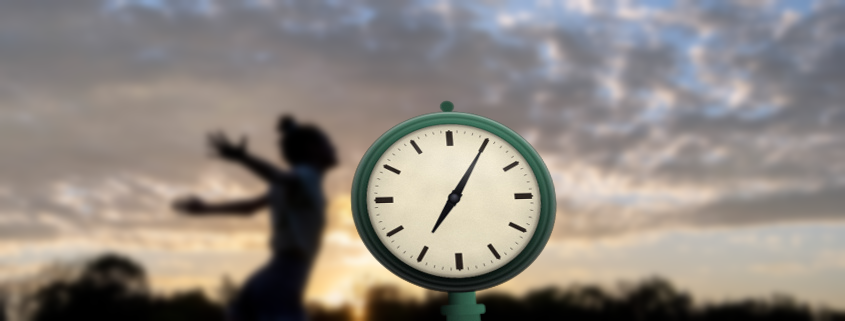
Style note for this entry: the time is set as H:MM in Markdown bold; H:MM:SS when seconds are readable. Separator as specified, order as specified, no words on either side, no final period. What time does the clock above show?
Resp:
**7:05**
